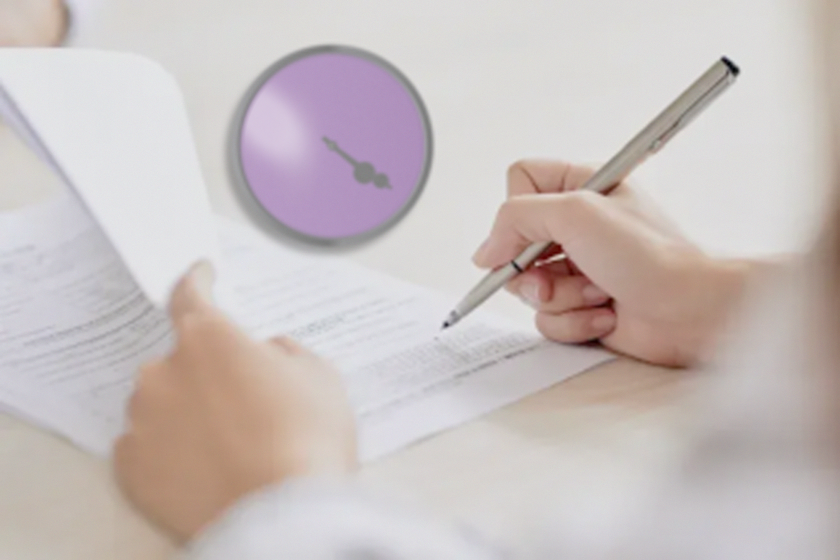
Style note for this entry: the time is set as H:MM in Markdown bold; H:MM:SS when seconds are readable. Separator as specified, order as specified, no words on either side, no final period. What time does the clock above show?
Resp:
**4:21**
